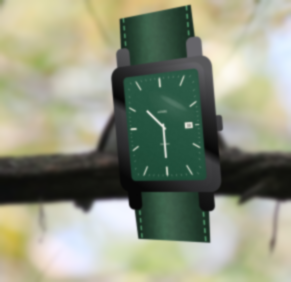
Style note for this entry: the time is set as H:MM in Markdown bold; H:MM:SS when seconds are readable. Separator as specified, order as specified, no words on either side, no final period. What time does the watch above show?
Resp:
**10:30**
